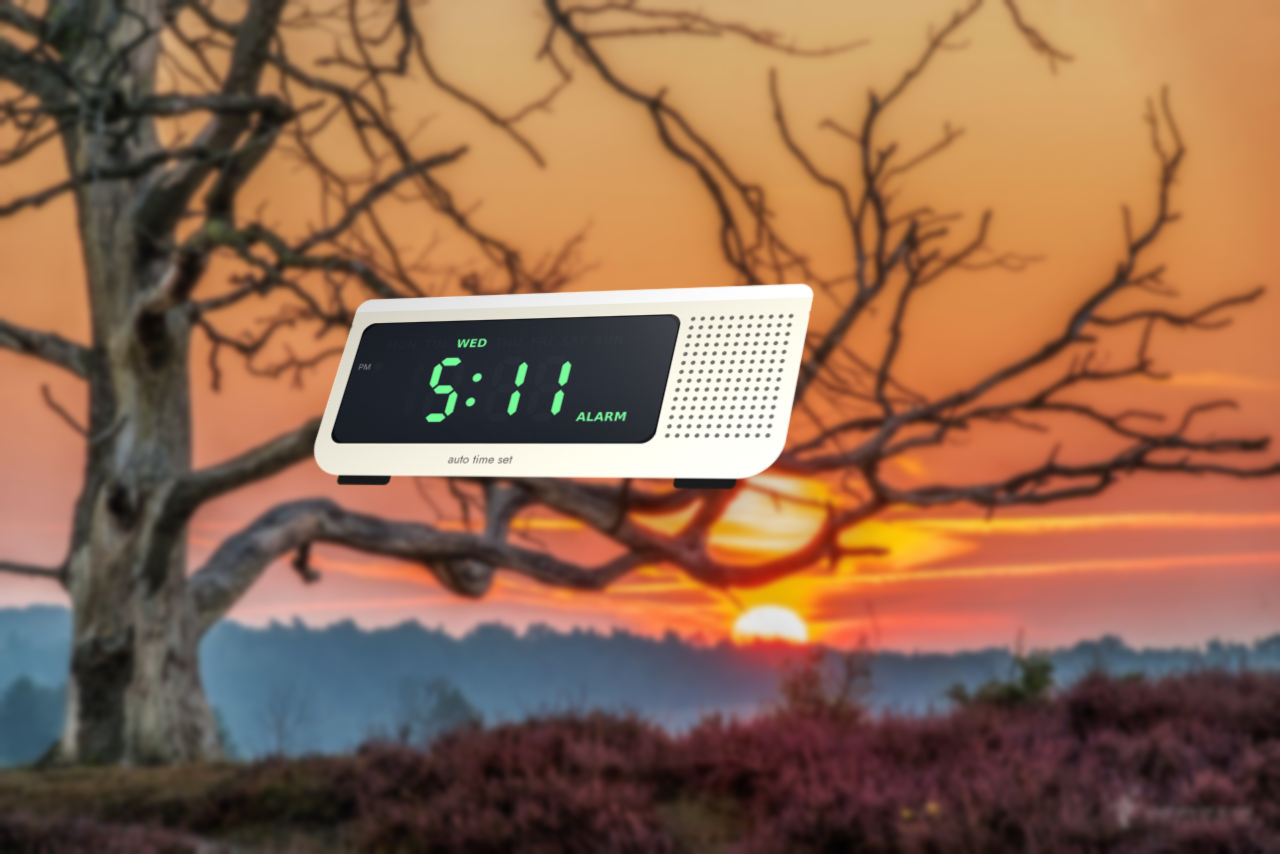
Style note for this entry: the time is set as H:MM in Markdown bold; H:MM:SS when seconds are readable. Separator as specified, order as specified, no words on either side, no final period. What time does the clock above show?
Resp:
**5:11**
